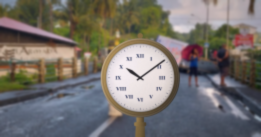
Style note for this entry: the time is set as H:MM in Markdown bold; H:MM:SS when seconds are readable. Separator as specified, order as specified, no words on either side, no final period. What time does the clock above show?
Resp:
**10:09**
